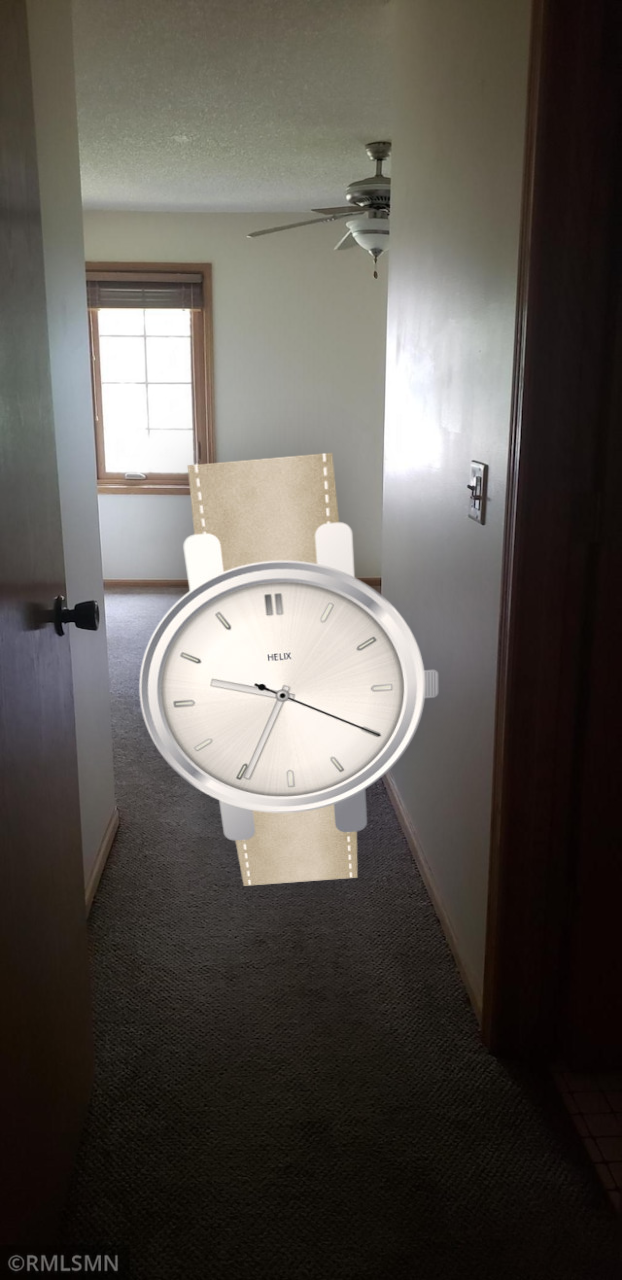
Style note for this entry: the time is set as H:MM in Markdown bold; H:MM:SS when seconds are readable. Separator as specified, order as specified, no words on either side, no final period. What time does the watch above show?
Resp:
**9:34:20**
